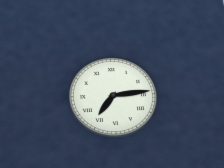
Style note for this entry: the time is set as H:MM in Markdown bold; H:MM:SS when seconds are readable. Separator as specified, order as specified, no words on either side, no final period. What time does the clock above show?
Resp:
**7:14**
